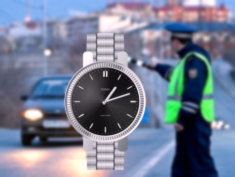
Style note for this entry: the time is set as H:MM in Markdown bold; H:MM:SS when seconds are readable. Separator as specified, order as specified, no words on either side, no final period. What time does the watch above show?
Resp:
**1:12**
